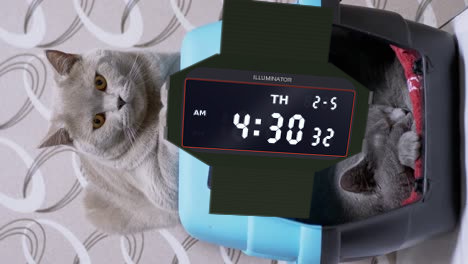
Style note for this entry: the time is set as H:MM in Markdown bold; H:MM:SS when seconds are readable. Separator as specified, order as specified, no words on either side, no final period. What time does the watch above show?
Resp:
**4:30:32**
